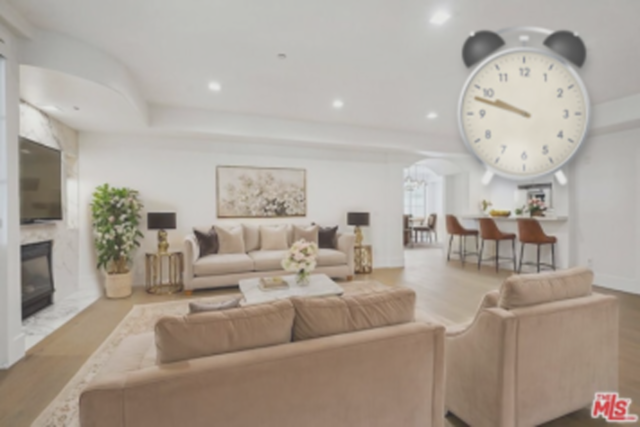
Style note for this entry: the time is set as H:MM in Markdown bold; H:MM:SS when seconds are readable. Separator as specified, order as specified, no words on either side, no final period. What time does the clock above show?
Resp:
**9:48**
